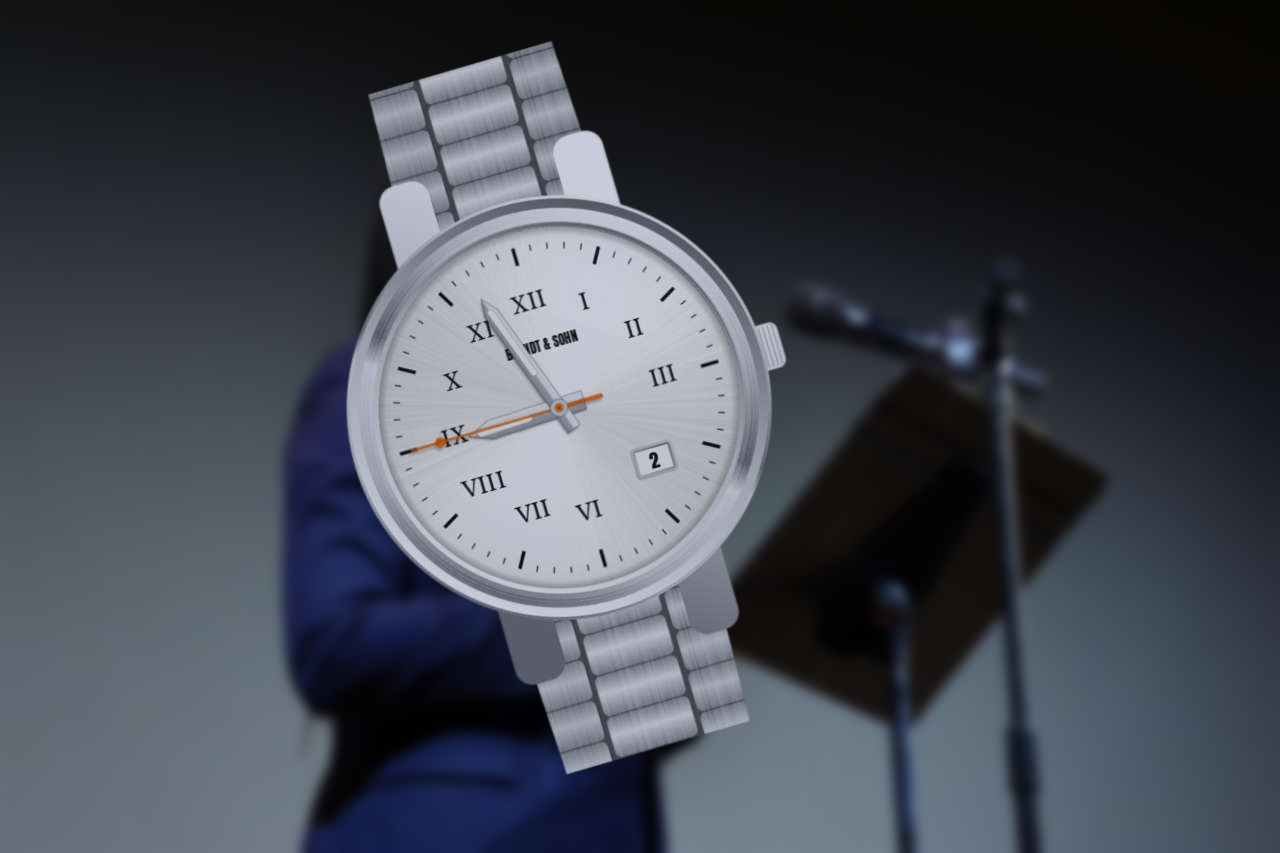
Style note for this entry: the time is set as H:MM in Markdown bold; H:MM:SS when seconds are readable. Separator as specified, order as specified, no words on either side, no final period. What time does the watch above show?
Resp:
**8:56:45**
